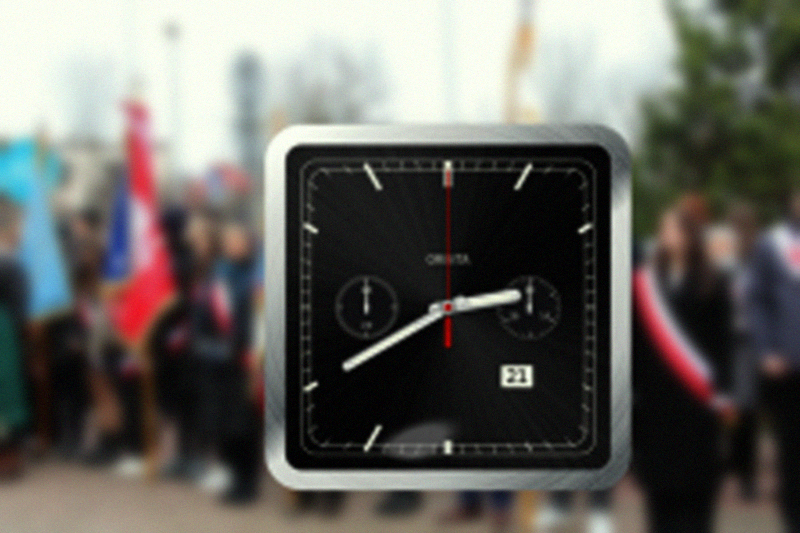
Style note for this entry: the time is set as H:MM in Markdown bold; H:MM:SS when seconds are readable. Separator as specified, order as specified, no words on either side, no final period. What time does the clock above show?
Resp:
**2:40**
